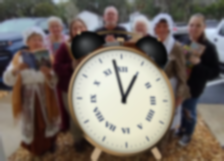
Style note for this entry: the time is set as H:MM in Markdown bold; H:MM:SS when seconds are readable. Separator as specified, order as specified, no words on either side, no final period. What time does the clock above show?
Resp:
**12:58**
